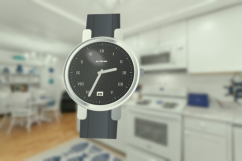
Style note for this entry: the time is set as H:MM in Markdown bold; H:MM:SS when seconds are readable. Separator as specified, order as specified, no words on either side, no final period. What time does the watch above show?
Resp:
**2:34**
